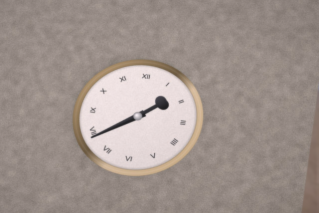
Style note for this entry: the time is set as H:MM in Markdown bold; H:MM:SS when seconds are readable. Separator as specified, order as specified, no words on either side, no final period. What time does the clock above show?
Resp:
**1:39**
